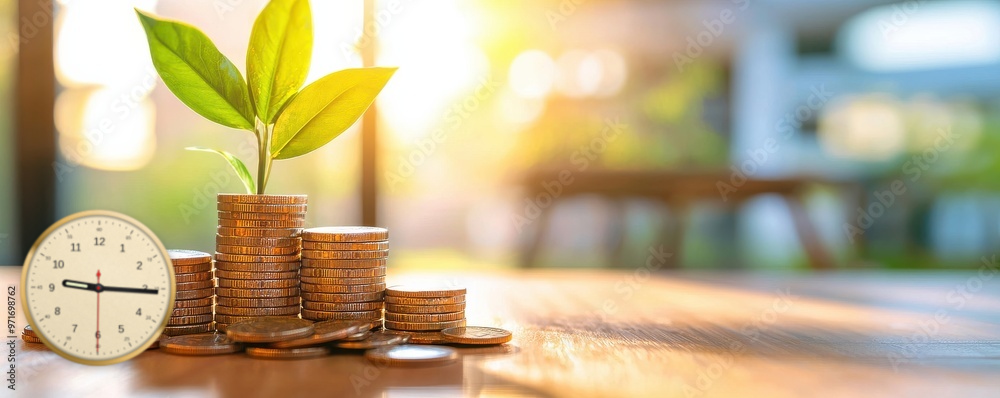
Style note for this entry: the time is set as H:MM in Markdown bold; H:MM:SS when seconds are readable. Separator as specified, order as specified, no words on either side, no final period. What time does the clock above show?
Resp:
**9:15:30**
